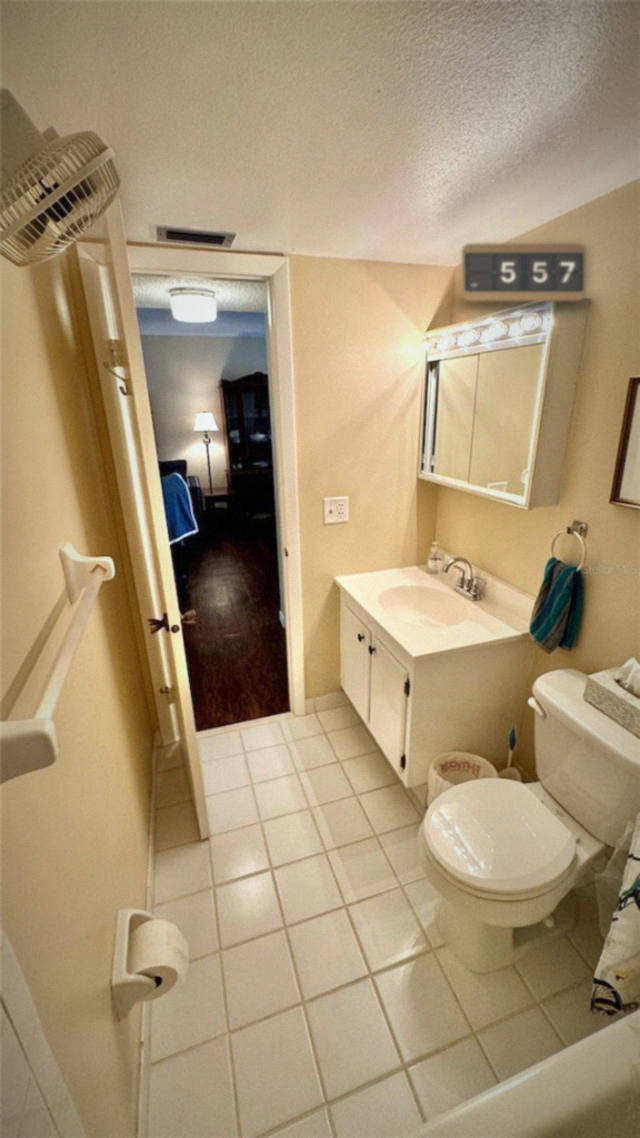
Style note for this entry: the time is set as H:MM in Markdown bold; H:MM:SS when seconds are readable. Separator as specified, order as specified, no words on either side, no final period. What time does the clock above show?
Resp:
**5:57**
